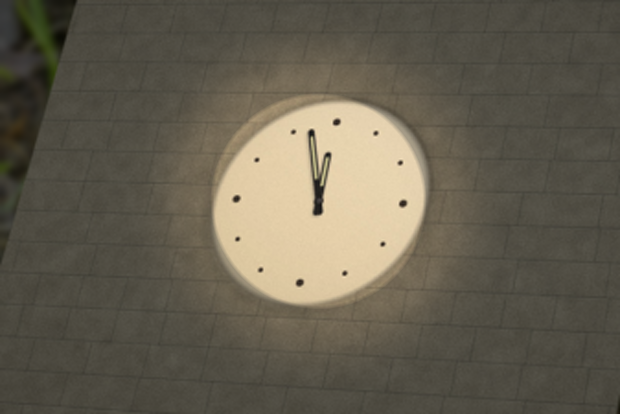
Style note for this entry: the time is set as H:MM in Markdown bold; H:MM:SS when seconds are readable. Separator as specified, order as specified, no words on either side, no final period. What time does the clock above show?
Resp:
**11:57**
